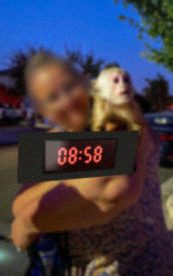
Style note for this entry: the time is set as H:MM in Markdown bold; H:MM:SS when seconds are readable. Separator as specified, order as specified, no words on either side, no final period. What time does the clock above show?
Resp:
**8:58**
